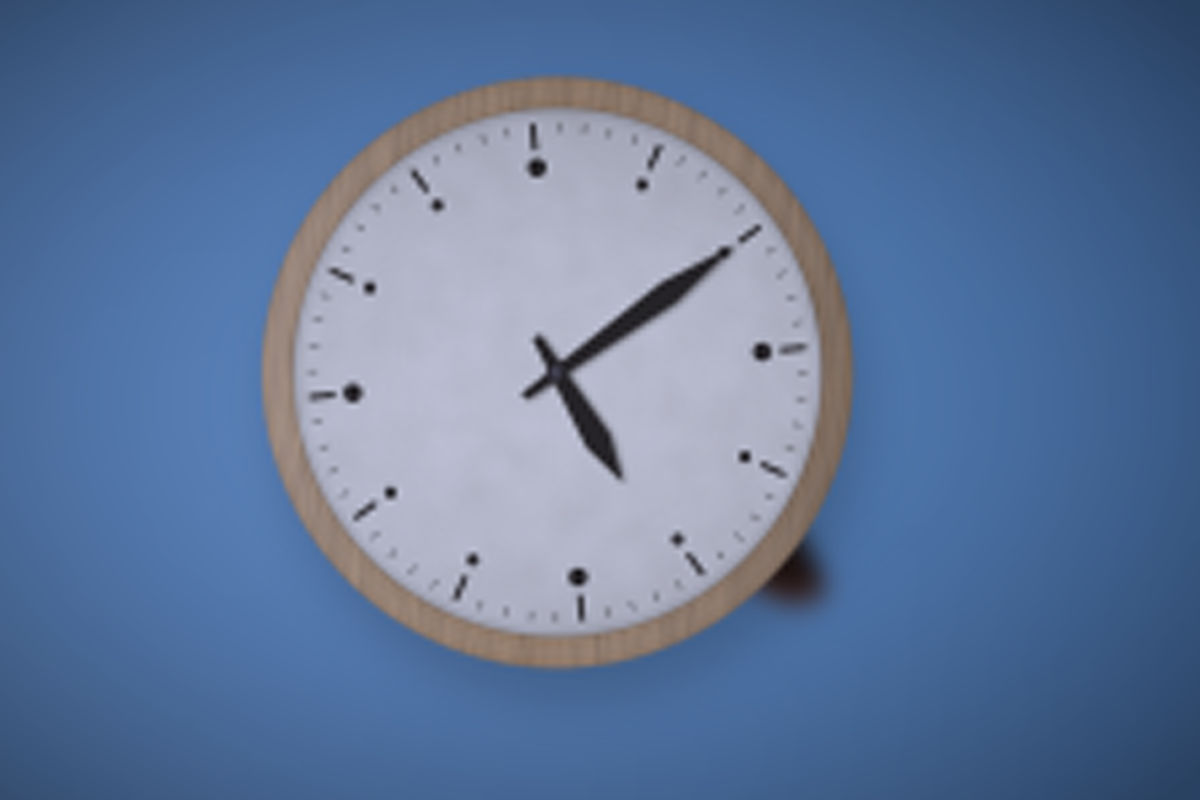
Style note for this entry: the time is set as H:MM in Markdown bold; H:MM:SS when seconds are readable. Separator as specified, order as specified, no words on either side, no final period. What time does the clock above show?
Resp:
**5:10**
